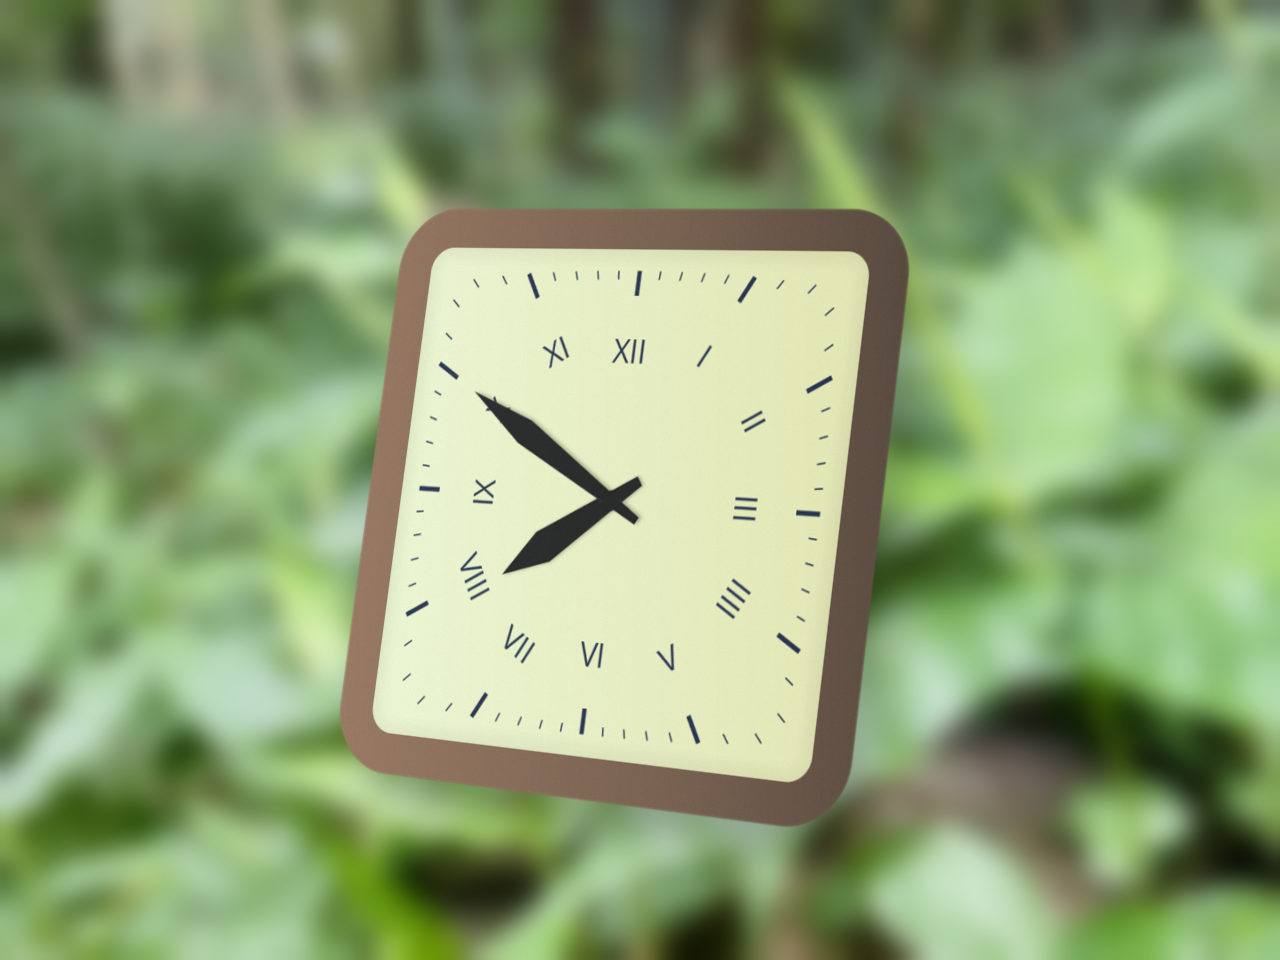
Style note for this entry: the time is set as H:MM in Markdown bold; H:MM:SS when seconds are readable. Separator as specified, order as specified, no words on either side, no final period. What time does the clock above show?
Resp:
**7:50**
